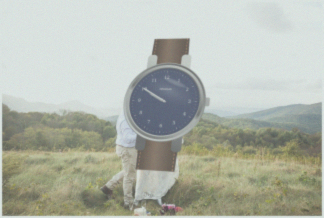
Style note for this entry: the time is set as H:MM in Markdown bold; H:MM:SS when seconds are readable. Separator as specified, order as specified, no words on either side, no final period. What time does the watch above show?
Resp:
**9:50**
